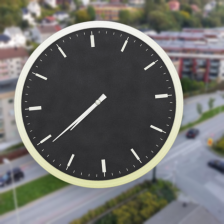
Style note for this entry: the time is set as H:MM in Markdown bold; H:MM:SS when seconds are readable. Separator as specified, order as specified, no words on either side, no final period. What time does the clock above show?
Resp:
**7:39**
